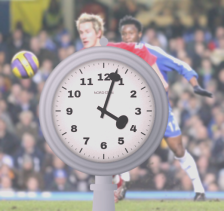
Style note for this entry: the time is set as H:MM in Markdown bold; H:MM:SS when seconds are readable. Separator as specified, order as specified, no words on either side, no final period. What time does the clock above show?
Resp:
**4:03**
